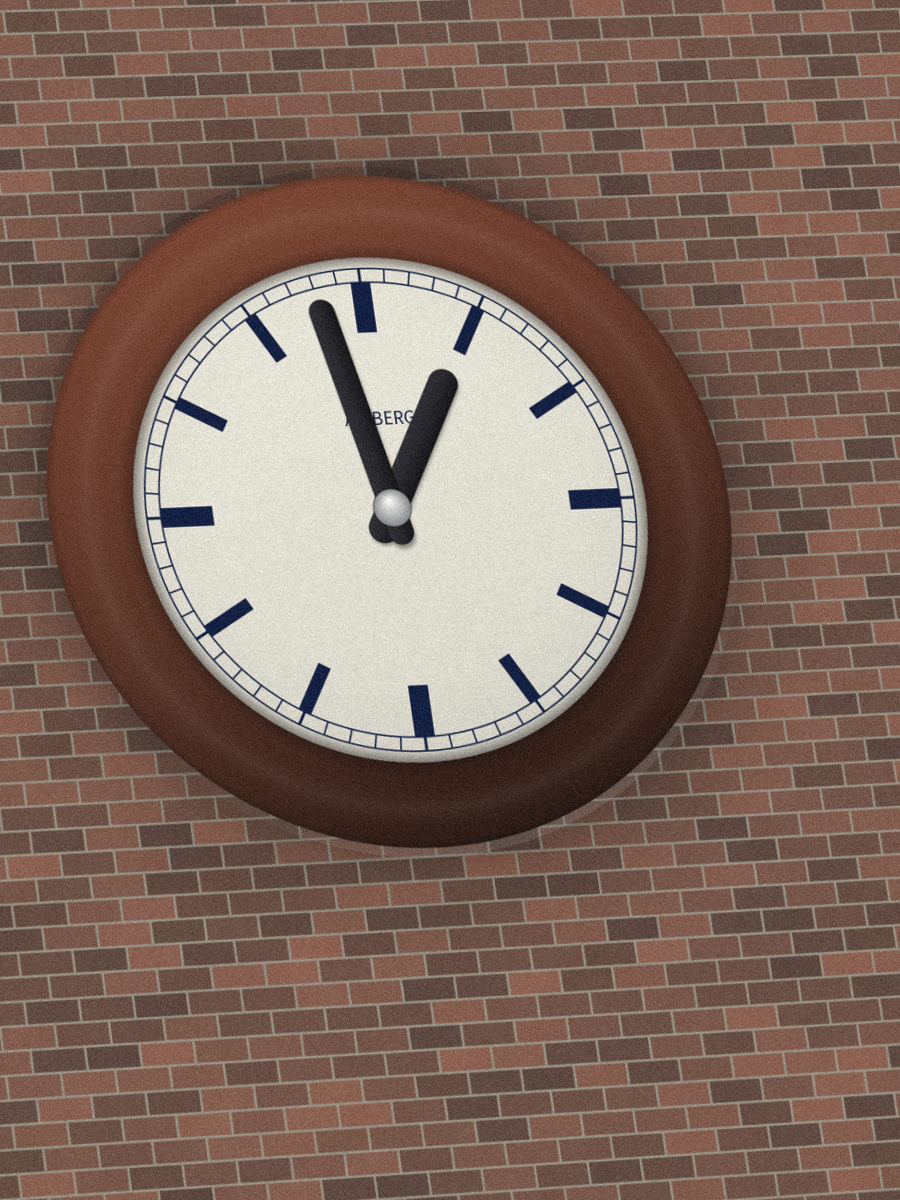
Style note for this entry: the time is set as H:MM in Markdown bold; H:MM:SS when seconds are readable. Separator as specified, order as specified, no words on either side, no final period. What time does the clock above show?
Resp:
**12:58**
